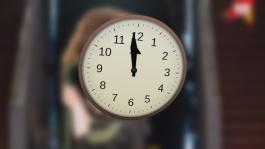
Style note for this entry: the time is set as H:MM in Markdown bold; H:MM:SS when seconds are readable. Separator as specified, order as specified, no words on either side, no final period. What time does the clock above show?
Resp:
**11:59**
